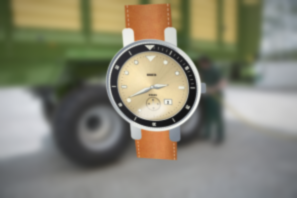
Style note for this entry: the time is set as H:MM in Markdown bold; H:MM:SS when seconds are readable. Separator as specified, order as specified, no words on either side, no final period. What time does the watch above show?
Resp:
**2:41**
